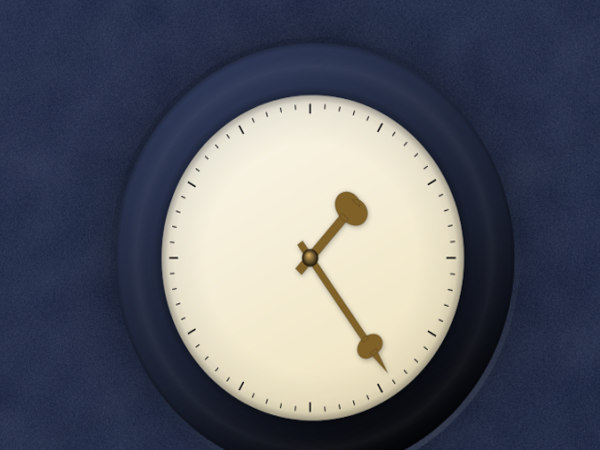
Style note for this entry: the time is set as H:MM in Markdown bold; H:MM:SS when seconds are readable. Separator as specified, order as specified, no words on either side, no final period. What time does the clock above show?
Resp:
**1:24**
